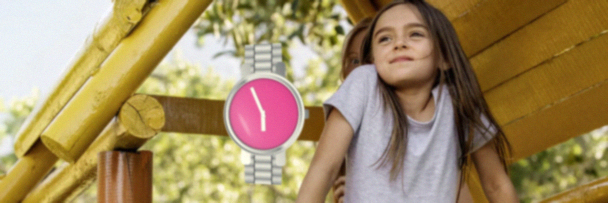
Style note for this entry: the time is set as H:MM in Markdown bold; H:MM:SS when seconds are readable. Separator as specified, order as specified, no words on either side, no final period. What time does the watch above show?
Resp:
**5:56**
